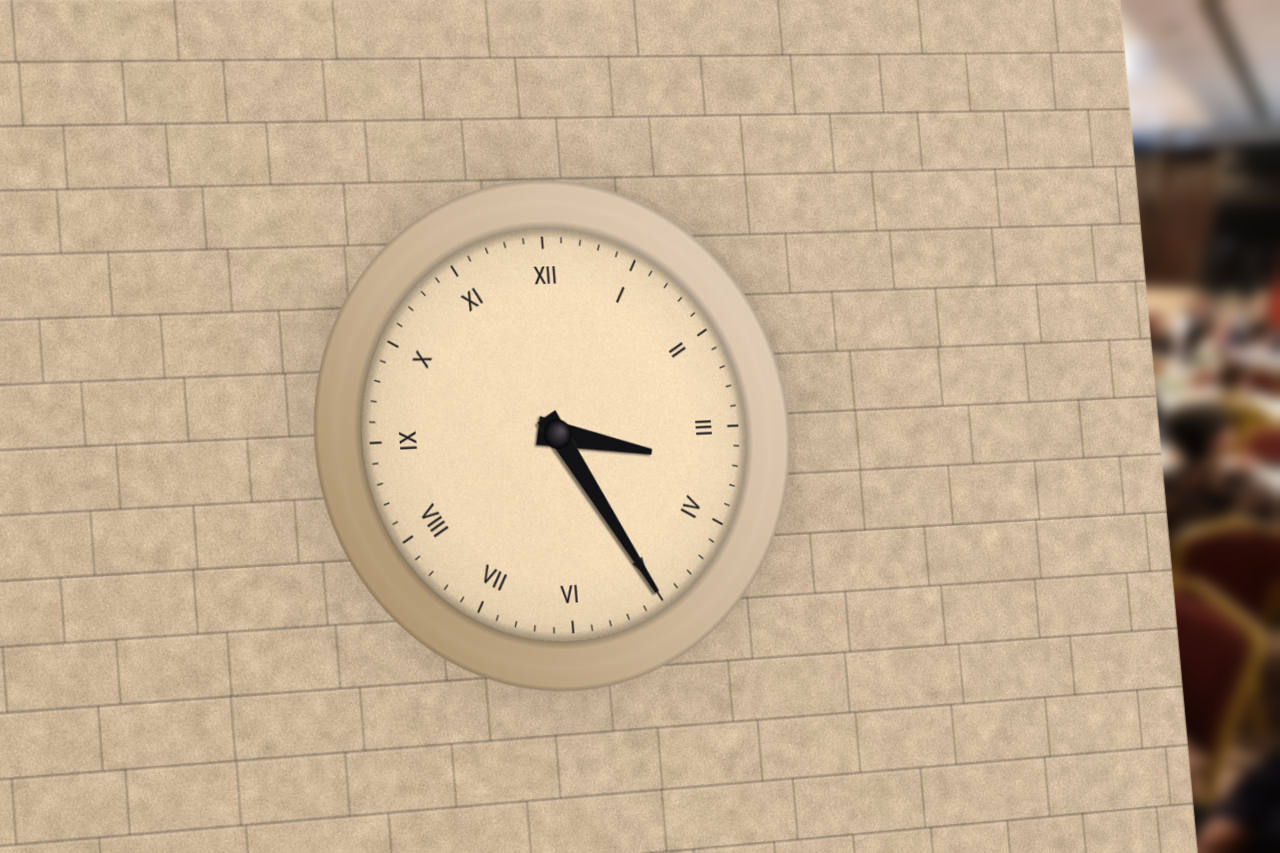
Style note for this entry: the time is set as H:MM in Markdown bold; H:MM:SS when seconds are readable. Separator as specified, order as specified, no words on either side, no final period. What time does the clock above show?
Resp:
**3:25**
